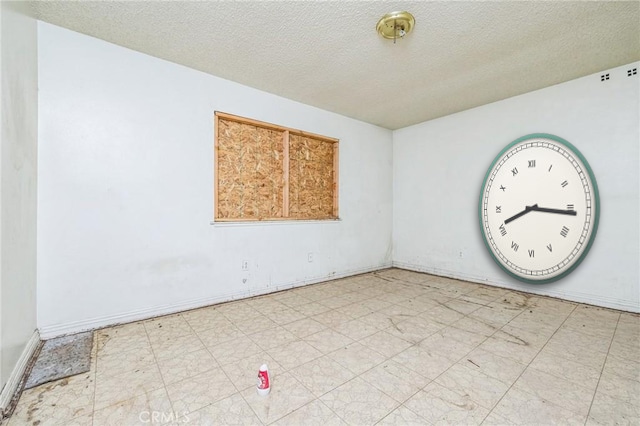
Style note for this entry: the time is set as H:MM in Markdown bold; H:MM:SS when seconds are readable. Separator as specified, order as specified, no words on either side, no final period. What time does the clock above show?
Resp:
**8:16**
